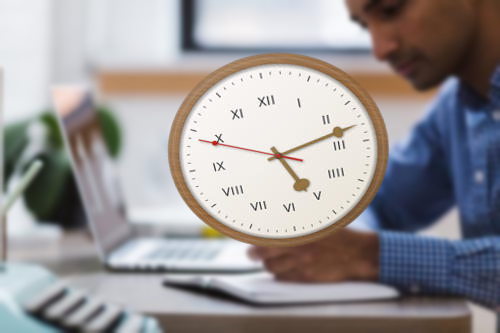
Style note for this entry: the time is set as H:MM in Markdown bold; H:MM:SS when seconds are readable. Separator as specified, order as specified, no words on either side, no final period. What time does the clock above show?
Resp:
**5:12:49**
